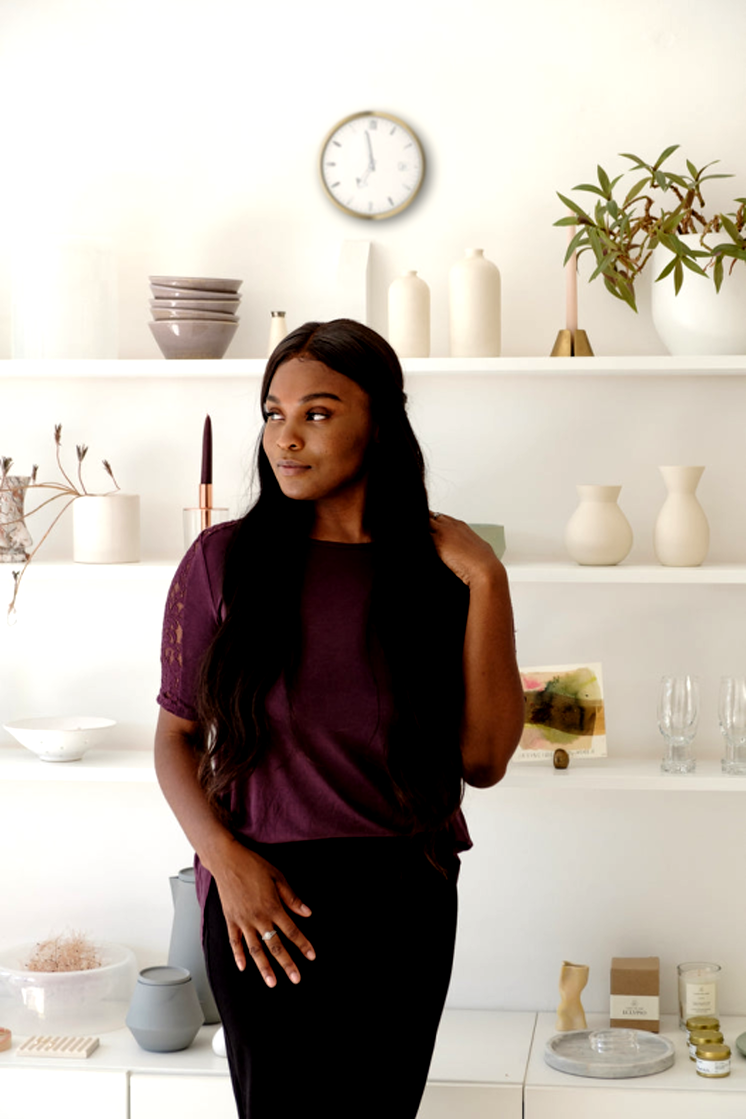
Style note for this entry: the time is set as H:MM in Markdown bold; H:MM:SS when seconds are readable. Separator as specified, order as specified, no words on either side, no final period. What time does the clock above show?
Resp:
**6:58**
